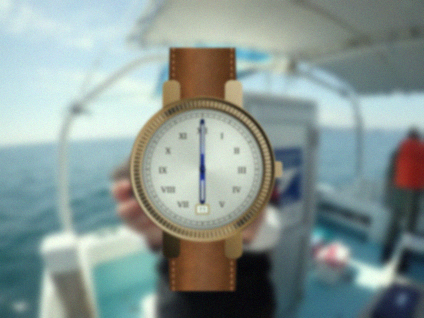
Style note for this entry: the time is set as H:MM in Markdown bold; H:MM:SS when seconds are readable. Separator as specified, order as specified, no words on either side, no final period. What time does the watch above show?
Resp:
**6:00**
